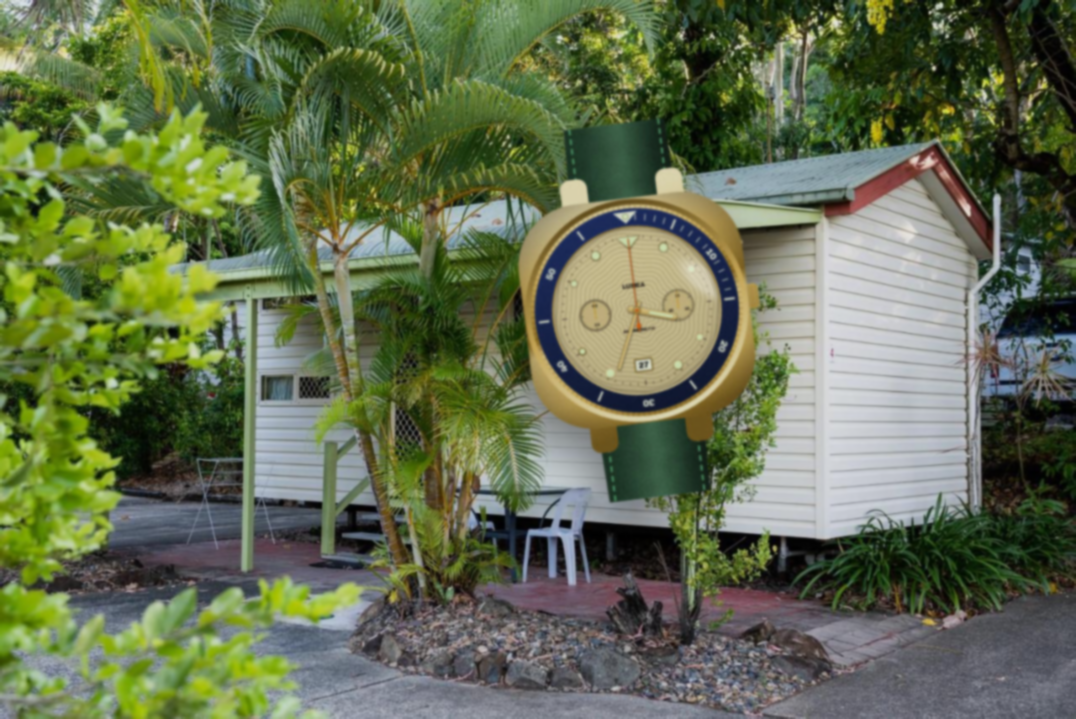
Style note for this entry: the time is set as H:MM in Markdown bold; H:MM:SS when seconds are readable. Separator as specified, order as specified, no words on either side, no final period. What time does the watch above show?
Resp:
**3:34**
